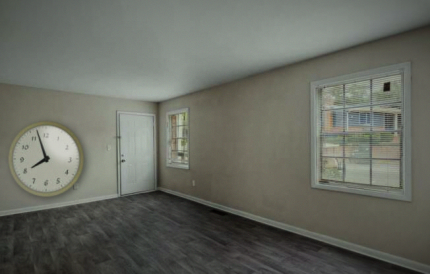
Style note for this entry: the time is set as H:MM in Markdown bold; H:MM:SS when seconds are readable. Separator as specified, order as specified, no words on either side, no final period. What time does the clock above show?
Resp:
**7:57**
